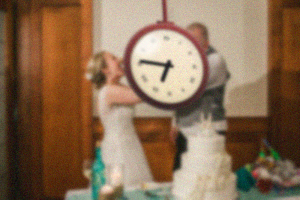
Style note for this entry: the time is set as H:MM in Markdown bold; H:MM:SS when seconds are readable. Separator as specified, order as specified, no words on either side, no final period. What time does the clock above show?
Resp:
**6:46**
